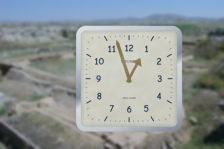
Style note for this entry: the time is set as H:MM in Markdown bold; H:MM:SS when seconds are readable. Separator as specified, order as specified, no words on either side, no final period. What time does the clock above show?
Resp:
**12:57**
